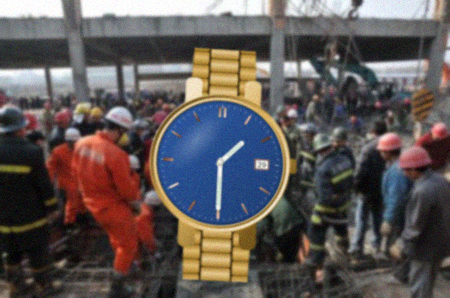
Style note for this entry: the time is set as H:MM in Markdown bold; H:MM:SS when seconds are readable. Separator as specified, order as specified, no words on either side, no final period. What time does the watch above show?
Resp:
**1:30**
